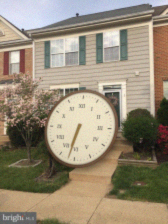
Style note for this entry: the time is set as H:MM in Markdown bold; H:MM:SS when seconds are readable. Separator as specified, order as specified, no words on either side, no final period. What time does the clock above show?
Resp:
**6:32**
